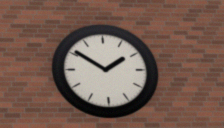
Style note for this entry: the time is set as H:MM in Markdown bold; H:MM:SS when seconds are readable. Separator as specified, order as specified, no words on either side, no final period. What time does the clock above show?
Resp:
**1:51**
